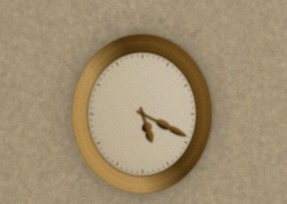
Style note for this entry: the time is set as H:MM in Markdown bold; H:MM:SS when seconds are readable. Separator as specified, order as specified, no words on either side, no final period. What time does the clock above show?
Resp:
**5:19**
